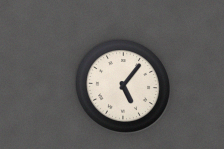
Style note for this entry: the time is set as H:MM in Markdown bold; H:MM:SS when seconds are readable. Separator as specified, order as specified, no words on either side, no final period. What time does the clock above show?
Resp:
**5:06**
